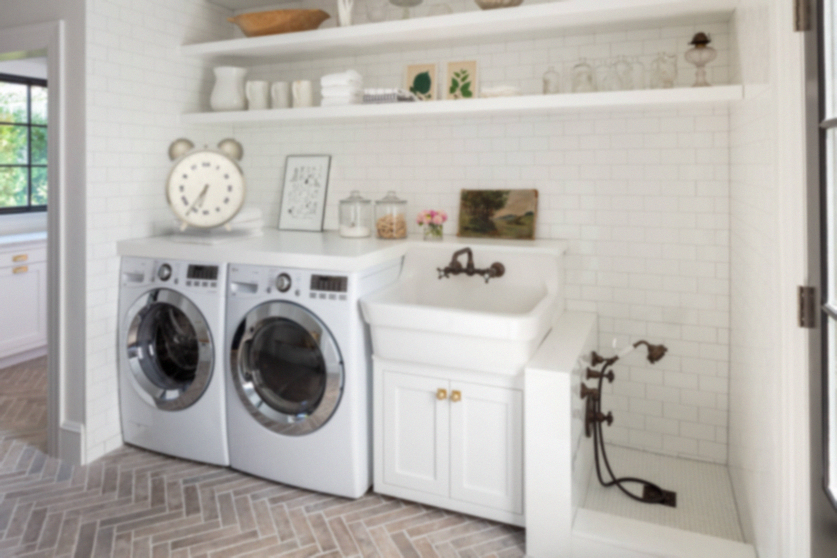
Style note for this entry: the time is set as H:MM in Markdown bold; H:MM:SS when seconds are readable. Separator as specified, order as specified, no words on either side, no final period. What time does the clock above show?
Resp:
**6:36**
